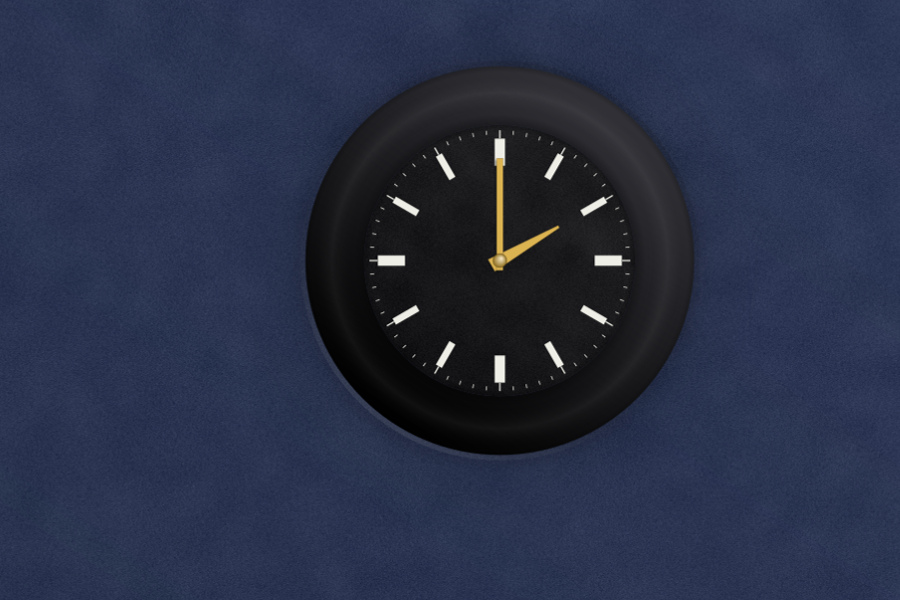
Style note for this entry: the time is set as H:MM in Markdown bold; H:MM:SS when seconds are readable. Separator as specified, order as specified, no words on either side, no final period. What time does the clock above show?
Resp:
**2:00**
